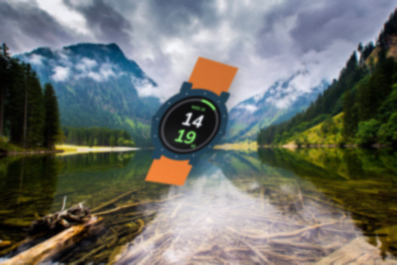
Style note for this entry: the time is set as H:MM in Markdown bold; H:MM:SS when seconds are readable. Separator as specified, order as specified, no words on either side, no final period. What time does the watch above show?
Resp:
**14:19**
